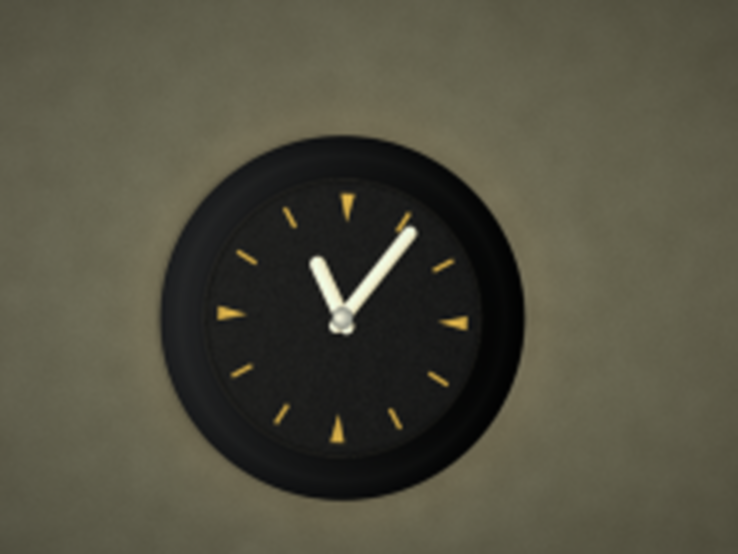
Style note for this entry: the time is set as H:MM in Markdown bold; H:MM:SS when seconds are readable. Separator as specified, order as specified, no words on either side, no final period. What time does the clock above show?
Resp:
**11:06**
